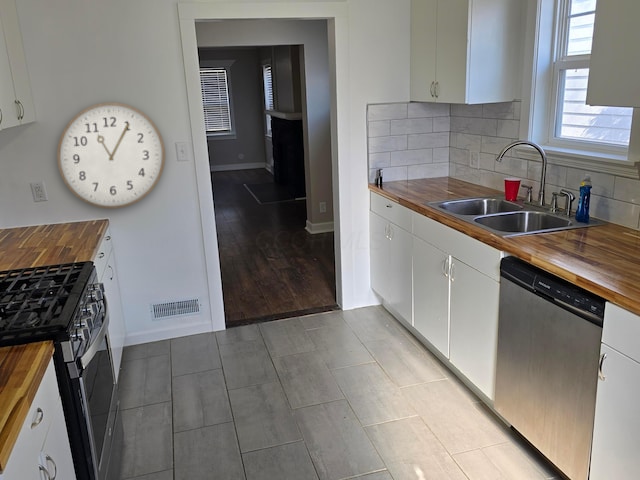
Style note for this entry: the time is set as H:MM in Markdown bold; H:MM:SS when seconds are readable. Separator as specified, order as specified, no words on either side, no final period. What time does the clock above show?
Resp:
**11:05**
